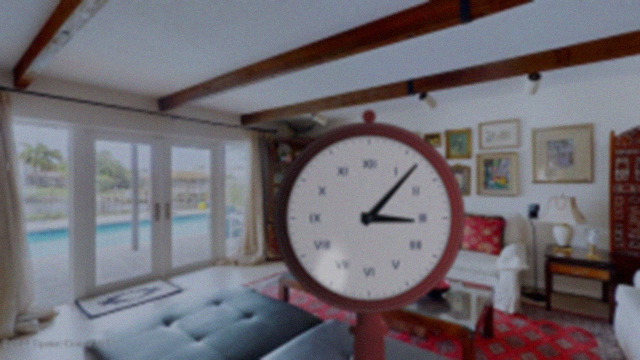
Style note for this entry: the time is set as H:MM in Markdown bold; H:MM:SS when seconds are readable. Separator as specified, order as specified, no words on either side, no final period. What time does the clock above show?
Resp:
**3:07**
